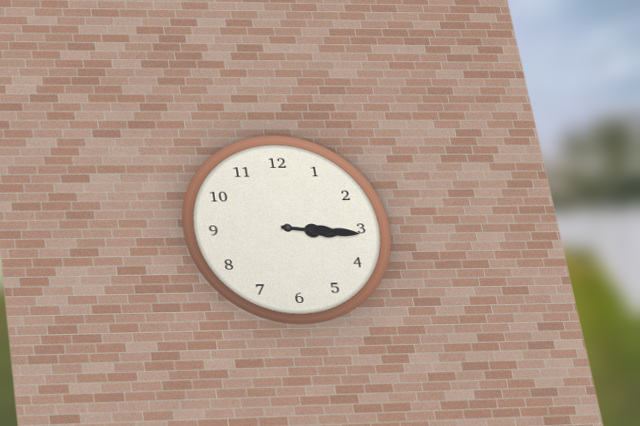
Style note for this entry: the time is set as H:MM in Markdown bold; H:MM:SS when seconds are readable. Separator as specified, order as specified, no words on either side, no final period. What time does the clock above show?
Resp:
**3:16**
